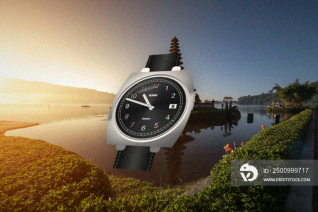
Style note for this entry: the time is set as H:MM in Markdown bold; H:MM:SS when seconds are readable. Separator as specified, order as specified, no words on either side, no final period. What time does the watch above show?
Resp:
**10:48**
